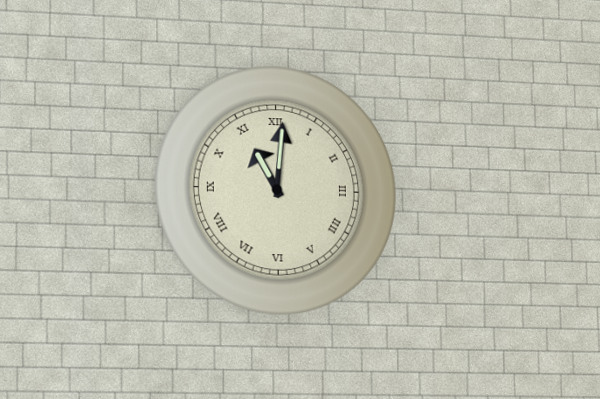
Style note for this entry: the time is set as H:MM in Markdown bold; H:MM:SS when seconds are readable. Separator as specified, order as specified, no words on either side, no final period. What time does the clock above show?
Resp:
**11:01**
